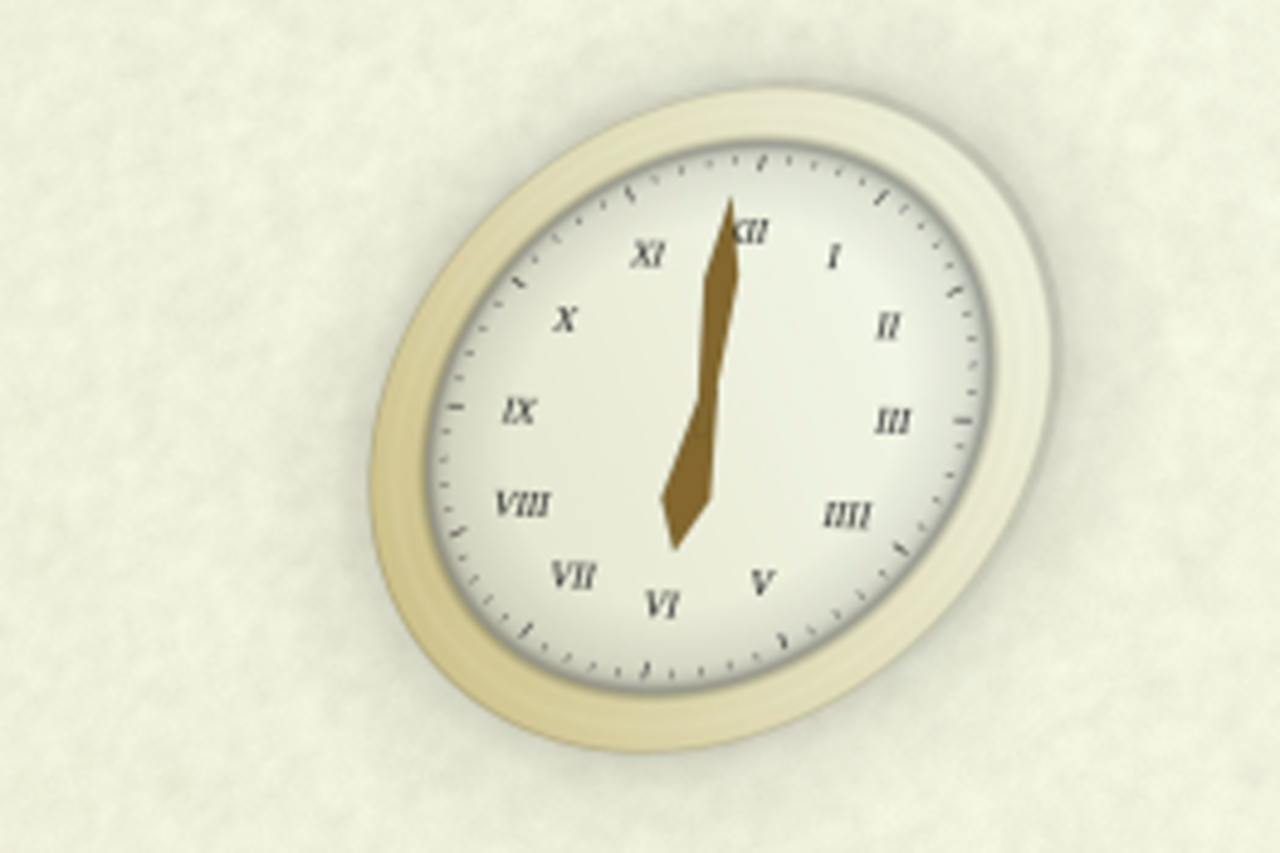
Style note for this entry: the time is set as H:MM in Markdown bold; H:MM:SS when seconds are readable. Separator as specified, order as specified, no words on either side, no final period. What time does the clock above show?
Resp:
**5:59**
